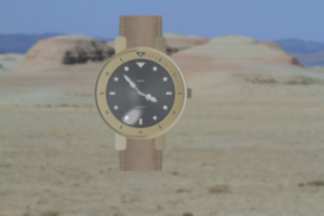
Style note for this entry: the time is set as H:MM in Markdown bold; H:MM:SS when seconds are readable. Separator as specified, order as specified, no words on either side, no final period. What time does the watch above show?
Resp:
**3:53**
